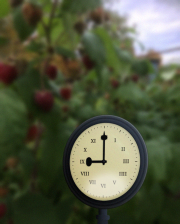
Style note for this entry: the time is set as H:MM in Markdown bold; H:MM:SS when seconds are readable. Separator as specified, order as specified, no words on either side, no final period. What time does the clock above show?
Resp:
**9:00**
